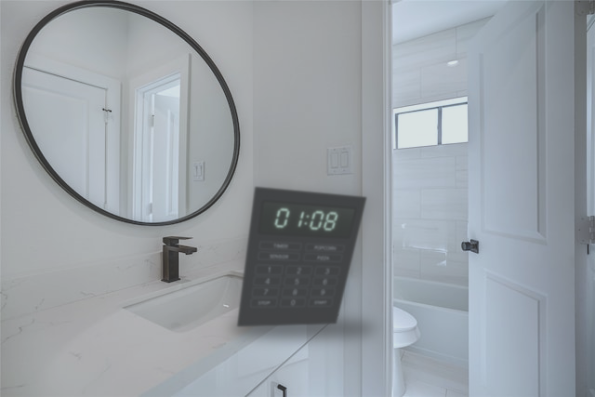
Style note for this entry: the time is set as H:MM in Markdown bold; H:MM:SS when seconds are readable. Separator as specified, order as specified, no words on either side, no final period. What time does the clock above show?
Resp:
**1:08**
